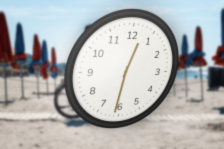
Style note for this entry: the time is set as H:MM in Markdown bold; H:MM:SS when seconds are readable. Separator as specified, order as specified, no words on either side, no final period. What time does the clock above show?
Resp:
**12:31**
